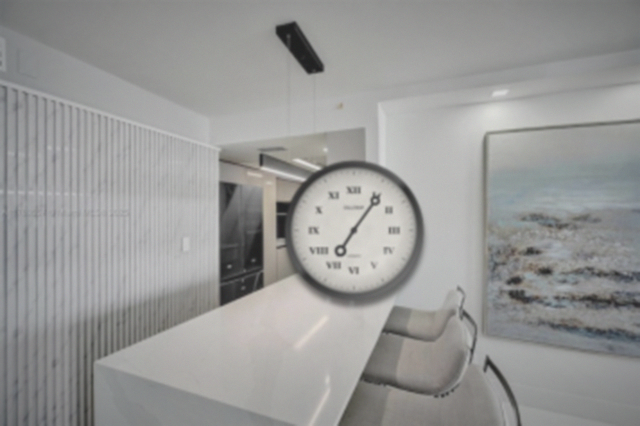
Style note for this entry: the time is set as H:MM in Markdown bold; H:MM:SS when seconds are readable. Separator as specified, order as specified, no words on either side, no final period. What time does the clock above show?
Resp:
**7:06**
